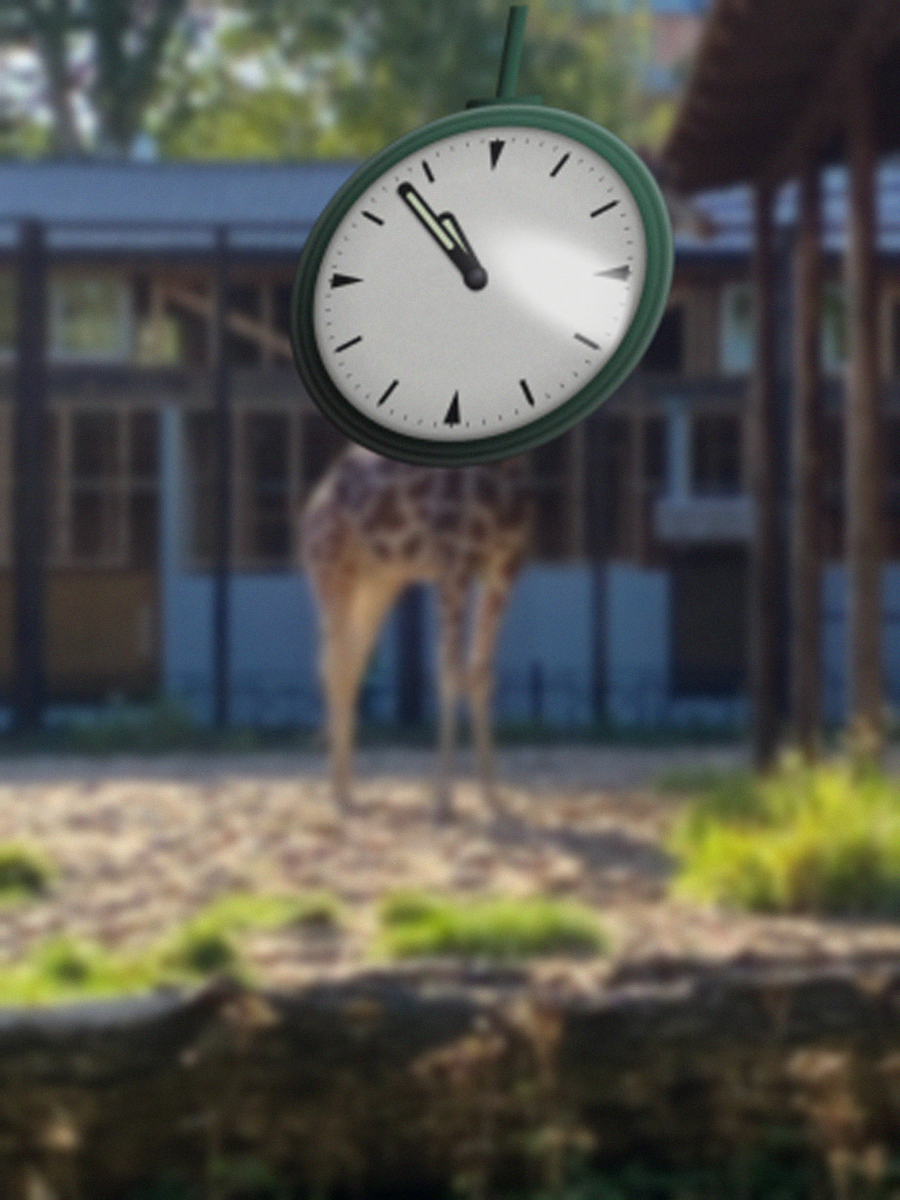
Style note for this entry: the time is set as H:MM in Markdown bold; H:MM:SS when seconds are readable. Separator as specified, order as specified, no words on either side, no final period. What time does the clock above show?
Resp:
**10:53**
